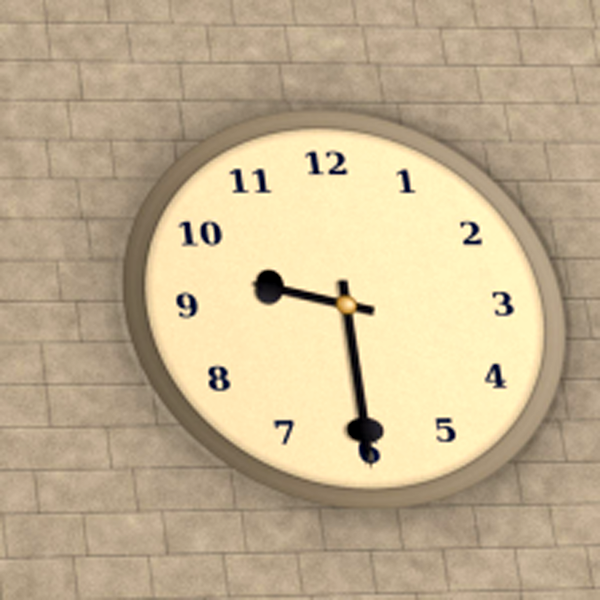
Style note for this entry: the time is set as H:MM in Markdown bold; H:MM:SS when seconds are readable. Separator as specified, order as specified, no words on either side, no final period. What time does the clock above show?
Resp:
**9:30**
